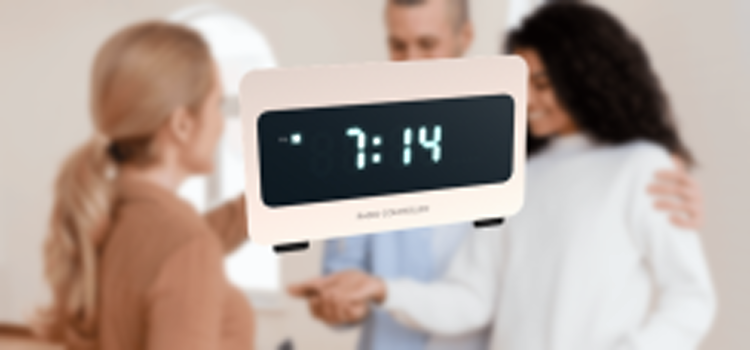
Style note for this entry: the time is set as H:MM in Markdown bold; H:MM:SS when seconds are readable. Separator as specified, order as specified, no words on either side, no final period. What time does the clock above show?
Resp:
**7:14**
